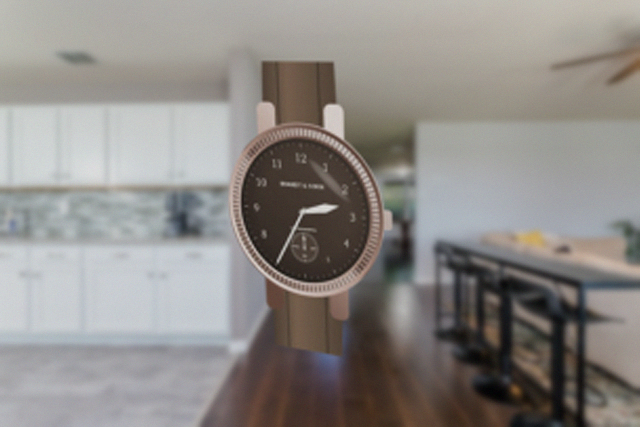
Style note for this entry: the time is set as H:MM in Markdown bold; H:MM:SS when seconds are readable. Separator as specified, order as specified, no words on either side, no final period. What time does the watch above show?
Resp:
**2:35**
